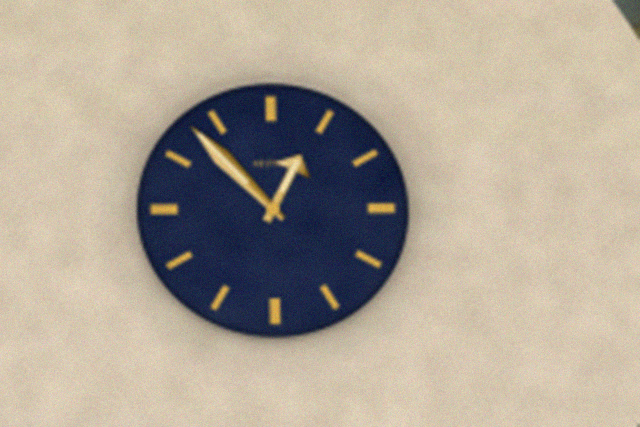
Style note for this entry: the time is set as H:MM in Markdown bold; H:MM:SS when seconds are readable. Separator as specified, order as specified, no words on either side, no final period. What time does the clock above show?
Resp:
**12:53**
